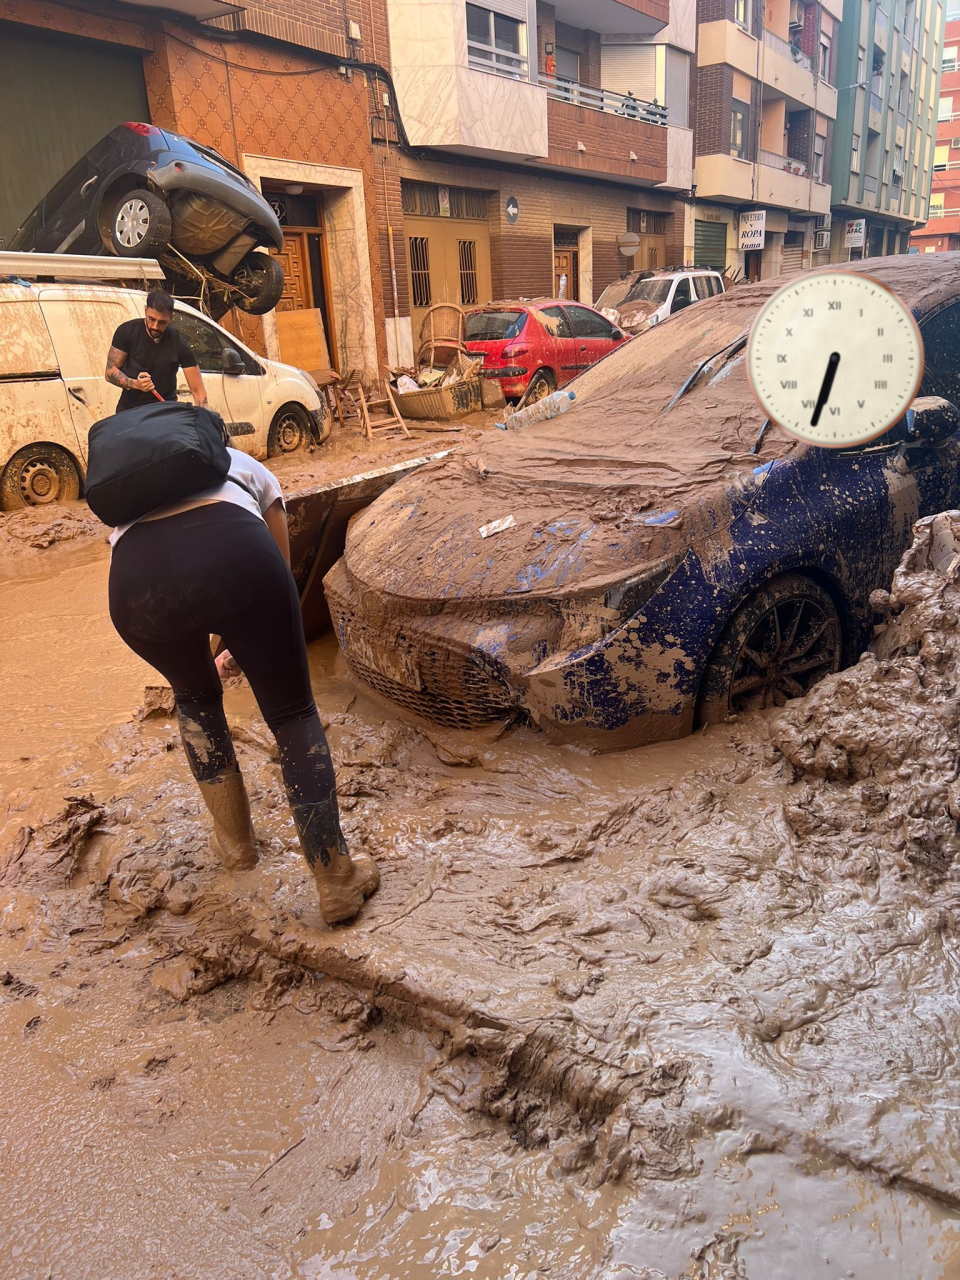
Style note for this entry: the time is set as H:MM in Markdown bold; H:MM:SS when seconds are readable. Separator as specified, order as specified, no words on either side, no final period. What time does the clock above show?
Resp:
**6:33**
